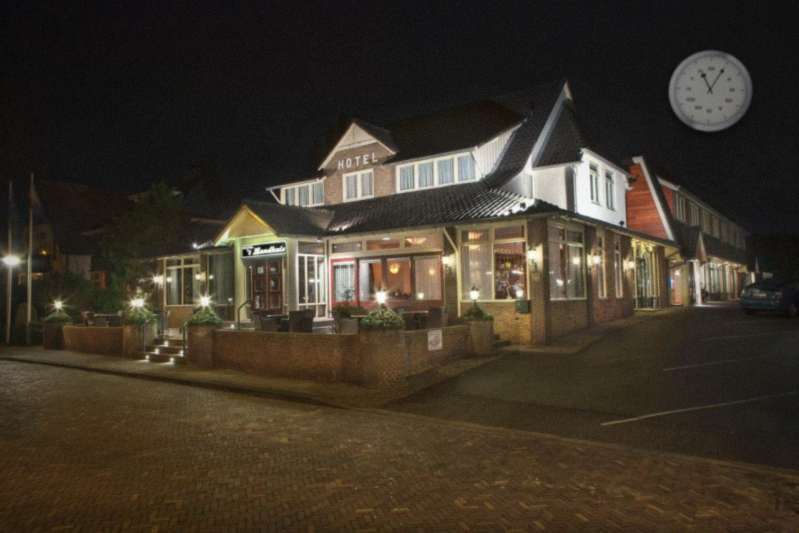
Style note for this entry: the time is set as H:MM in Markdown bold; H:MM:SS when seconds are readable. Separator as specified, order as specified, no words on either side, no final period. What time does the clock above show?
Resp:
**11:05**
